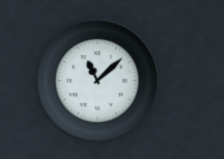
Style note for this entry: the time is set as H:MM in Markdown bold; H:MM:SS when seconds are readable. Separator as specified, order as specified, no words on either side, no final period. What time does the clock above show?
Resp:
**11:08**
